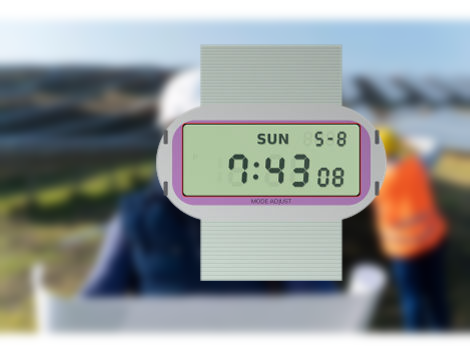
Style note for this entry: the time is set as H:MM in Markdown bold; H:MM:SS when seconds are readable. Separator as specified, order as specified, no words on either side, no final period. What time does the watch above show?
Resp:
**7:43:08**
